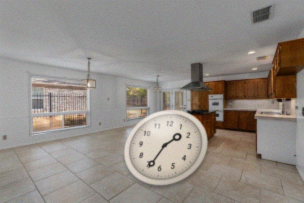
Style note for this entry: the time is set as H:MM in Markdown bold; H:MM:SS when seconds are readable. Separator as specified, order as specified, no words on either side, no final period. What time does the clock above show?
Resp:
**1:34**
